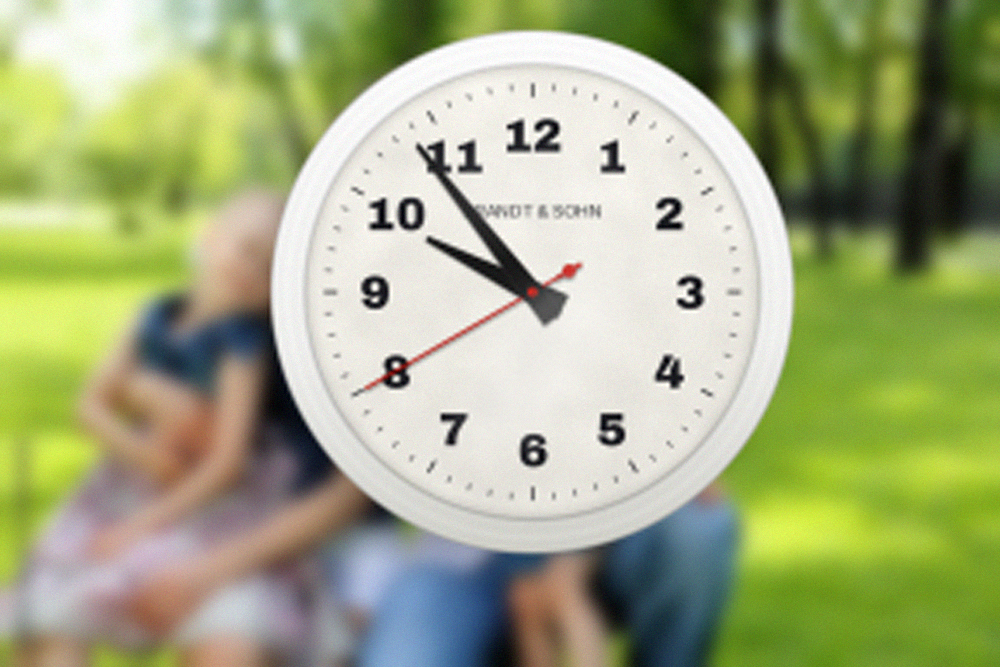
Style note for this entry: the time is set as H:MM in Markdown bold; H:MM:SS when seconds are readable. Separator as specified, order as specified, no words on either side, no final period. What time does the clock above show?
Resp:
**9:53:40**
